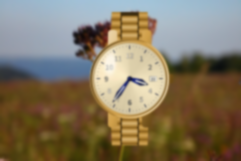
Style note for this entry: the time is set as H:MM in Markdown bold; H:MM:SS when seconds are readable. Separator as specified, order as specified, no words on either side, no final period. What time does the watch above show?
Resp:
**3:36**
